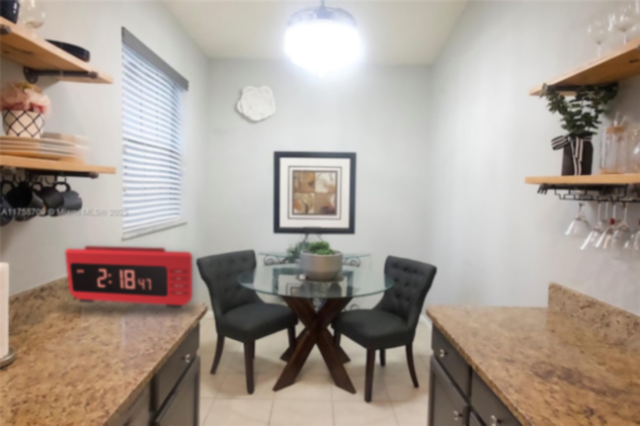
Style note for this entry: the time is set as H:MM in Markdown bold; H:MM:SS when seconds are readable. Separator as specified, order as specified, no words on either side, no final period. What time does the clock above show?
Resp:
**2:18**
